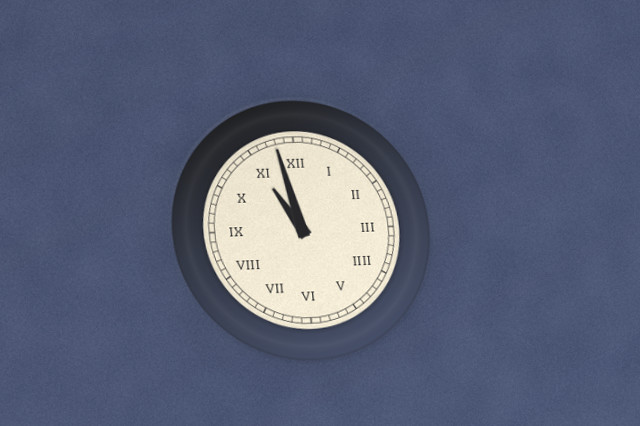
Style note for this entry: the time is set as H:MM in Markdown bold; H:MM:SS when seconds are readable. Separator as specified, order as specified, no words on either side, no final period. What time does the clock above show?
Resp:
**10:58**
